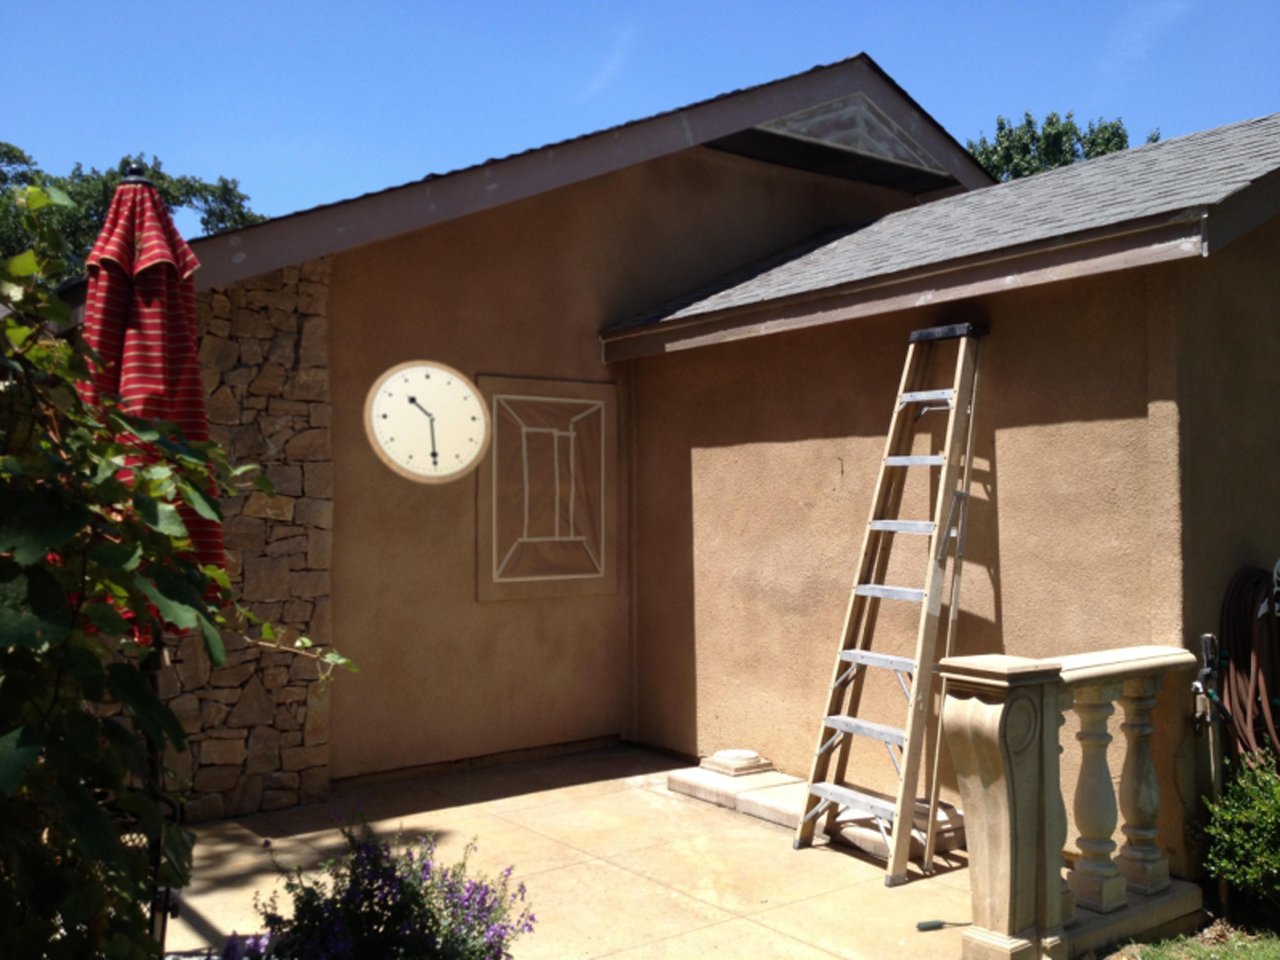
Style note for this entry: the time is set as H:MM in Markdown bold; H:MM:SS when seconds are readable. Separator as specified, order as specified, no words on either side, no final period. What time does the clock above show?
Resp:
**10:30**
